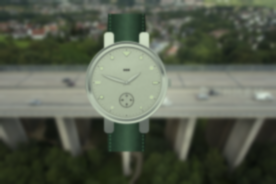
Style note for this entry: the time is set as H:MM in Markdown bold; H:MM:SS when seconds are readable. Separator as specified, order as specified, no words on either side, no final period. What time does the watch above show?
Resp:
**1:48**
